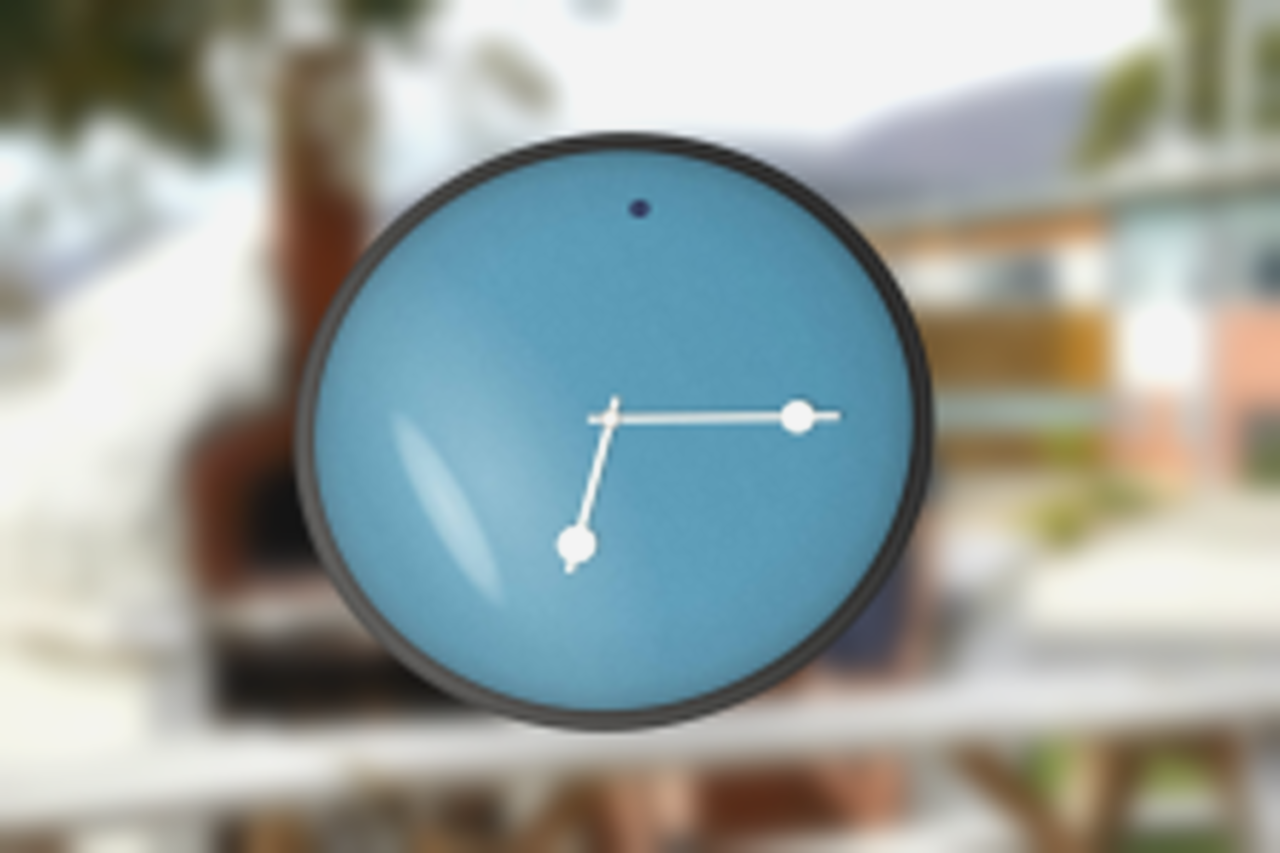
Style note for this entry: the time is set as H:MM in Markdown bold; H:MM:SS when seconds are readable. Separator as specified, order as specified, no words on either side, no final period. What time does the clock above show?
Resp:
**6:14**
